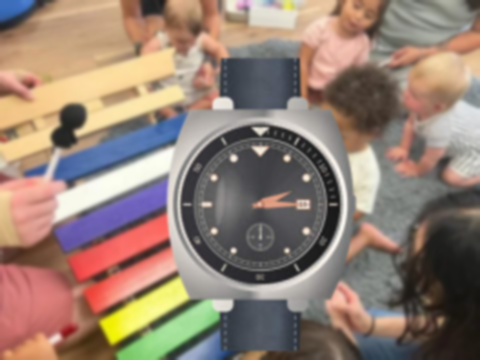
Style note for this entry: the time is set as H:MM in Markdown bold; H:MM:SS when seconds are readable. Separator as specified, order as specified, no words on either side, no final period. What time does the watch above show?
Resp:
**2:15**
